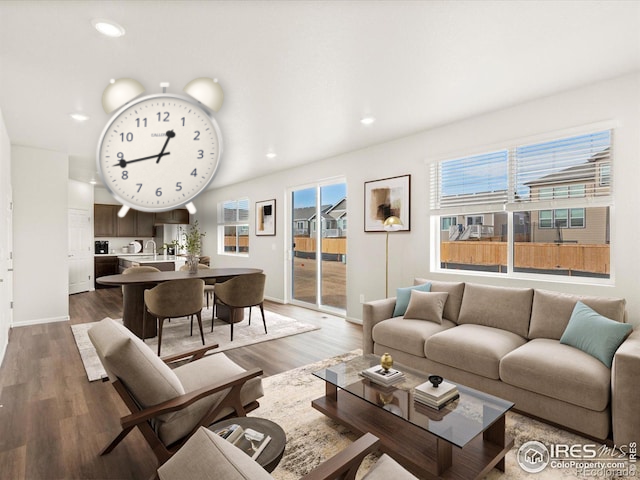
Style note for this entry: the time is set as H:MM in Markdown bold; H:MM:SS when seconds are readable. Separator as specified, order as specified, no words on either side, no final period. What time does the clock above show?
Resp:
**12:43**
